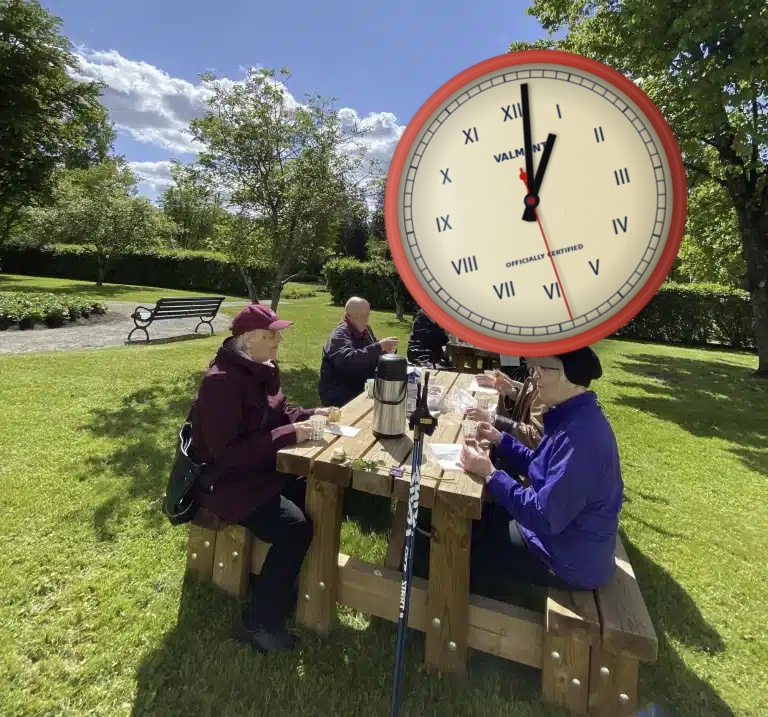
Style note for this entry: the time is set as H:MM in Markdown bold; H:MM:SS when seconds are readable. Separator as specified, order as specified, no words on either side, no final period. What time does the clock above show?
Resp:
**1:01:29**
